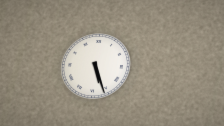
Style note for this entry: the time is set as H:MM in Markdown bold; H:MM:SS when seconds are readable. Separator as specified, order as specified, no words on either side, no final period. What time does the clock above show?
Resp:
**5:26**
